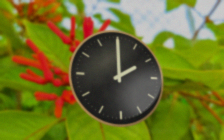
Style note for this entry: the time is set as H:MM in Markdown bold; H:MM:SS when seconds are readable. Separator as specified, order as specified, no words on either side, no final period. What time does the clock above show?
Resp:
**2:00**
